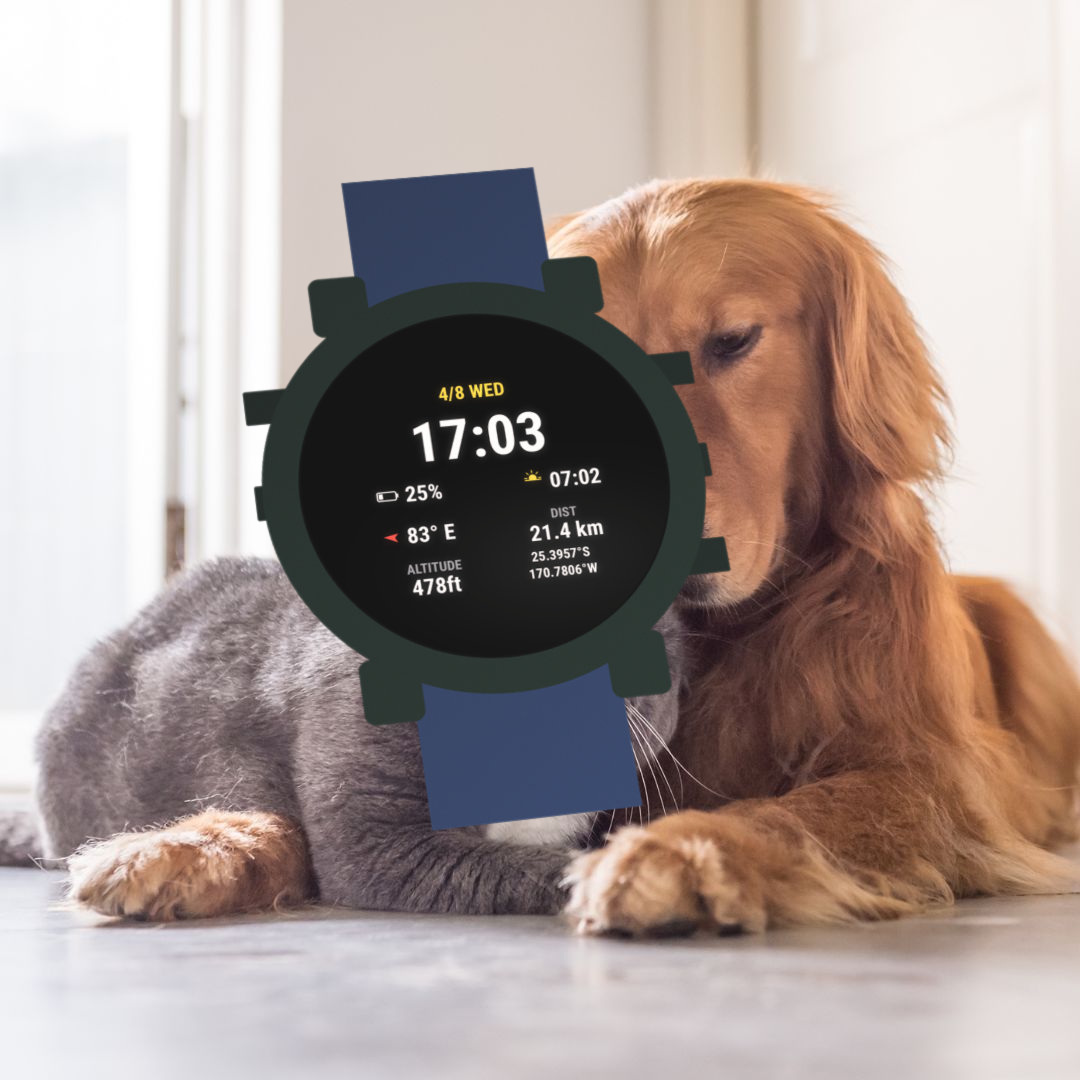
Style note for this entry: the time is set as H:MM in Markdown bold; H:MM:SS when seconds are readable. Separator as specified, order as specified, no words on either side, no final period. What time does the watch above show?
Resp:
**17:03**
